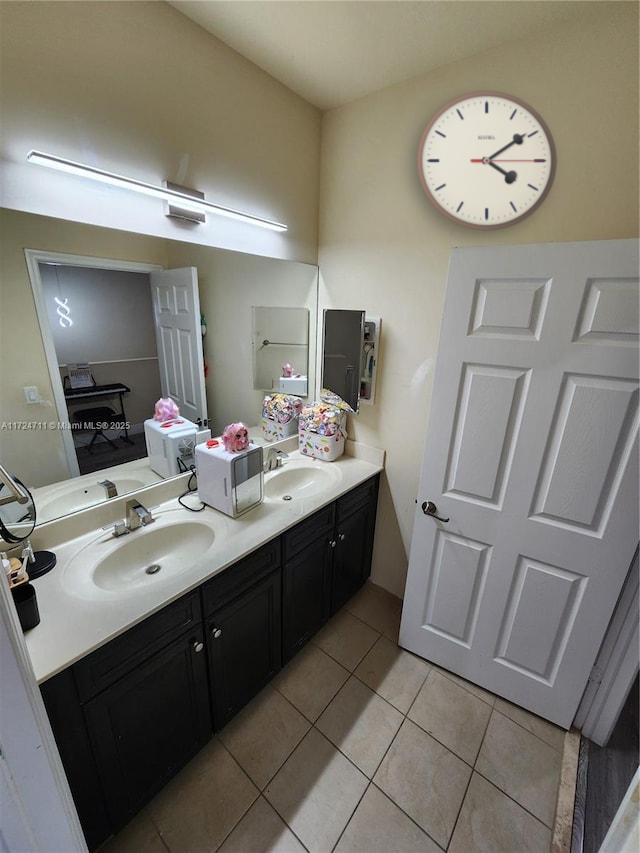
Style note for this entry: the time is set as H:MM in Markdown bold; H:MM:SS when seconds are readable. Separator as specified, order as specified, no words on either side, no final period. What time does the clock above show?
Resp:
**4:09:15**
